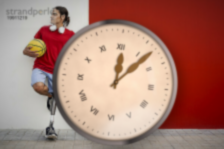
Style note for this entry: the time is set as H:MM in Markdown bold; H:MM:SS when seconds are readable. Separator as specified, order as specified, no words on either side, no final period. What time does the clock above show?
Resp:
**12:07**
